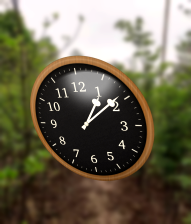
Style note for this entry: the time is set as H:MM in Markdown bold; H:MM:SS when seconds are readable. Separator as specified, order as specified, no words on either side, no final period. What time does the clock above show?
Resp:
**1:09**
